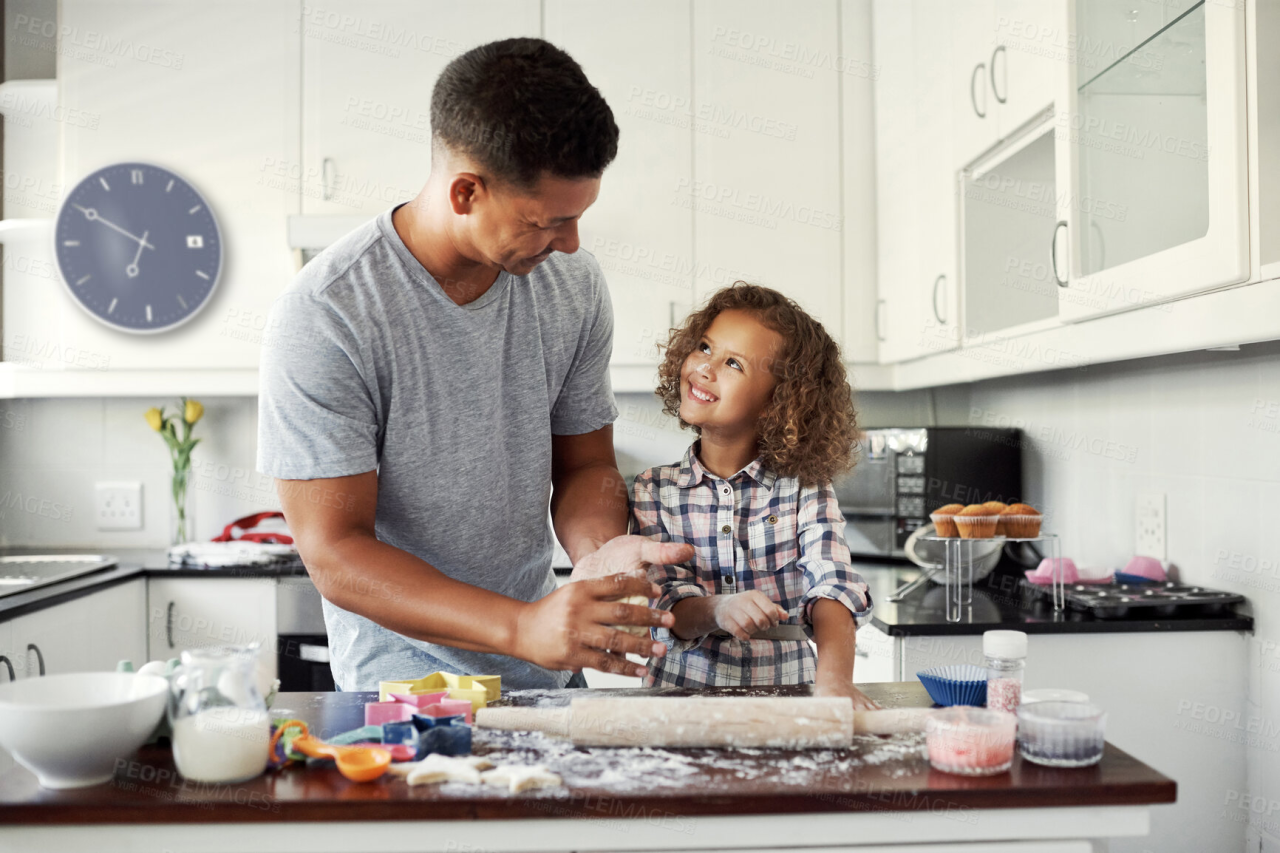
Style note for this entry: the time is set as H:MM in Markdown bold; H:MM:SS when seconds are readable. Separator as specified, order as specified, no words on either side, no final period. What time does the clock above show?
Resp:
**6:50**
